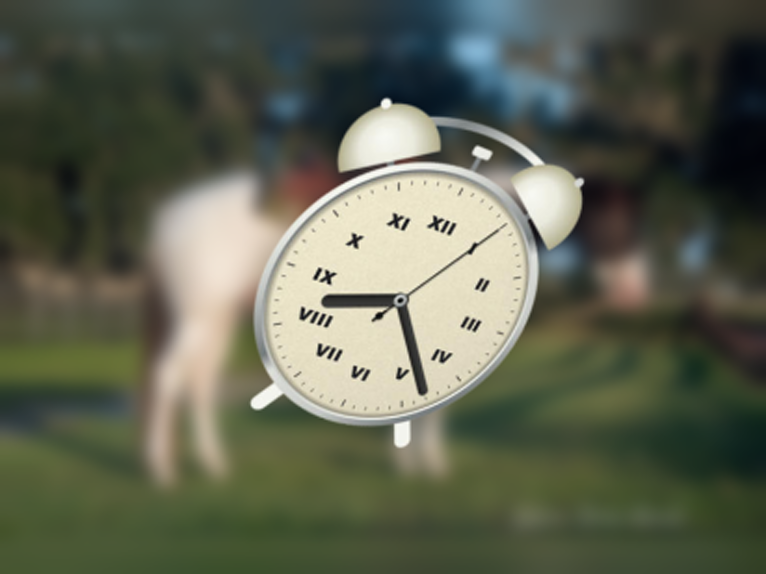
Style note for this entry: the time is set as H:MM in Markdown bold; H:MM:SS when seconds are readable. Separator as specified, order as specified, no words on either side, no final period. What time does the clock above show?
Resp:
**8:23:05**
